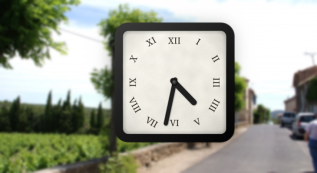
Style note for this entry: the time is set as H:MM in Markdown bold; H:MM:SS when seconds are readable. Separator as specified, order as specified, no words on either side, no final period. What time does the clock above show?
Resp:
**4:32**
